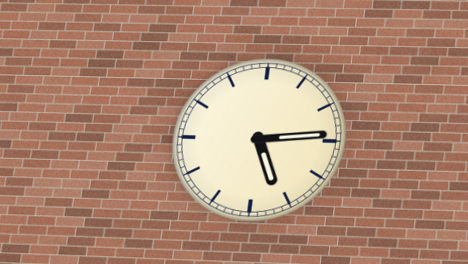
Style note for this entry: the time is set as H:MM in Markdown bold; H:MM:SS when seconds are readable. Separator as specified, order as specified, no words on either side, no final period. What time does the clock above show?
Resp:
**5:14**
